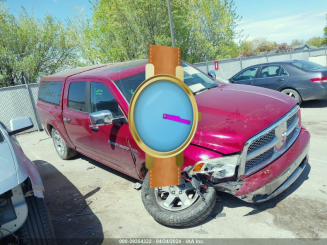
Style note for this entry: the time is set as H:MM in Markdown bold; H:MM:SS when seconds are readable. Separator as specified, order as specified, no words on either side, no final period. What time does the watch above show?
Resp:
**3:17**
